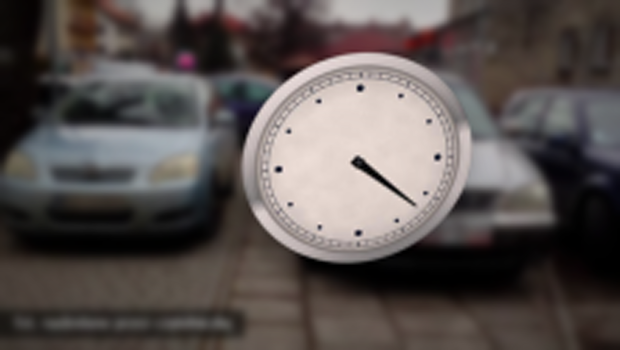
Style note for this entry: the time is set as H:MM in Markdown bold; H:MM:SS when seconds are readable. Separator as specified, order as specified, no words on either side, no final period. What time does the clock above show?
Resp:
**4:22**
